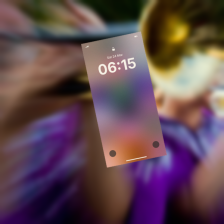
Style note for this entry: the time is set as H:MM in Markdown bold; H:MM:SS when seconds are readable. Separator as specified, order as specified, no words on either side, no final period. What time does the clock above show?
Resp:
**6:15**
